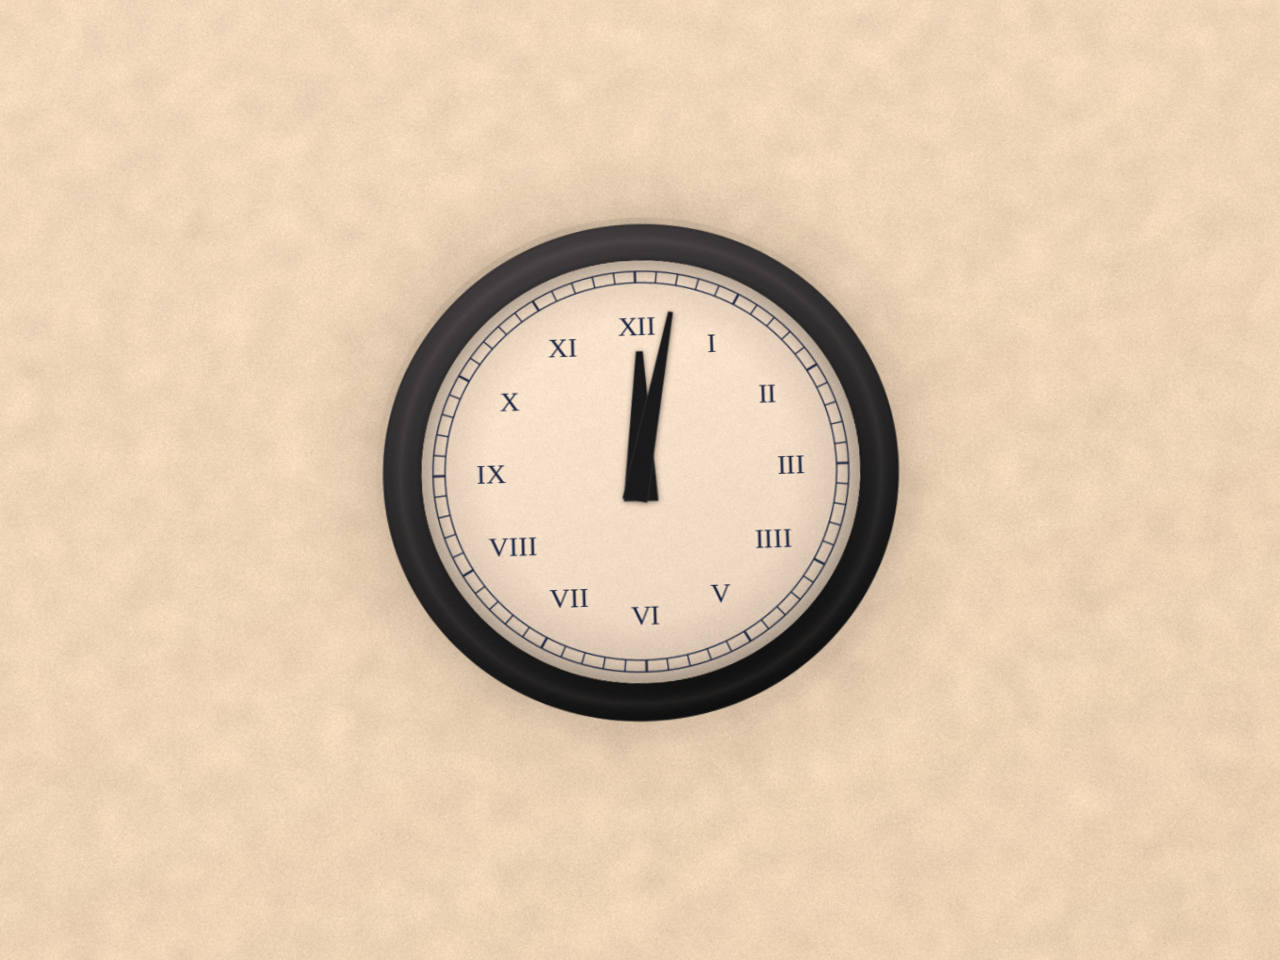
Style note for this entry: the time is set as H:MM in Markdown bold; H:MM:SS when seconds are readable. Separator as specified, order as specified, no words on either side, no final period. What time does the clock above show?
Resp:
**12:02**
